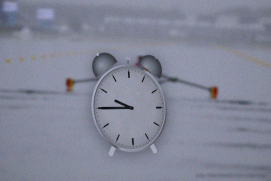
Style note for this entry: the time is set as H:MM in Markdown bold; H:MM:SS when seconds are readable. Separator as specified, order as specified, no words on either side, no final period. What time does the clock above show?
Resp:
**9:45**
